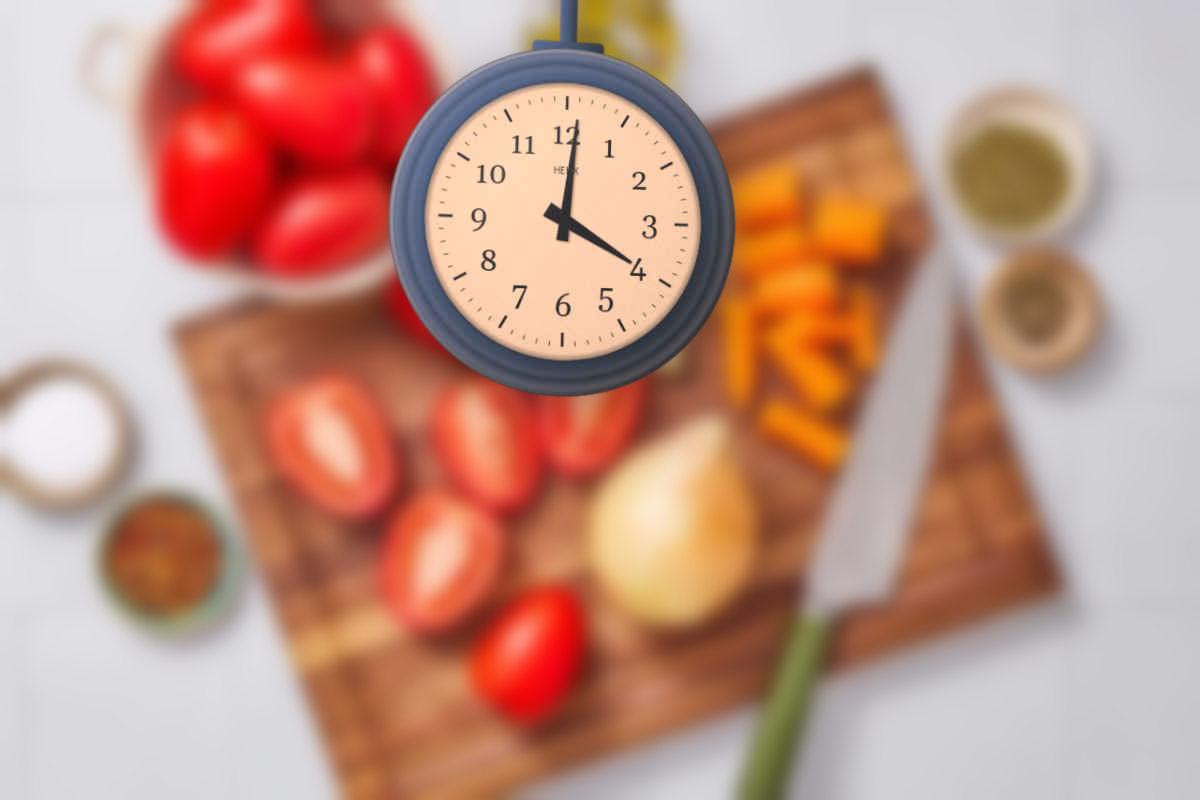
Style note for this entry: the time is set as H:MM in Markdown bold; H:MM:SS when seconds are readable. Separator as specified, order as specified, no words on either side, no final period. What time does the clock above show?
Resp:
**4:01**
